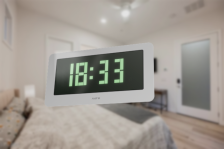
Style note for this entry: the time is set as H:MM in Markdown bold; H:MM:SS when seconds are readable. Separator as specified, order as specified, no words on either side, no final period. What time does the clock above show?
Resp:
**18:33**
